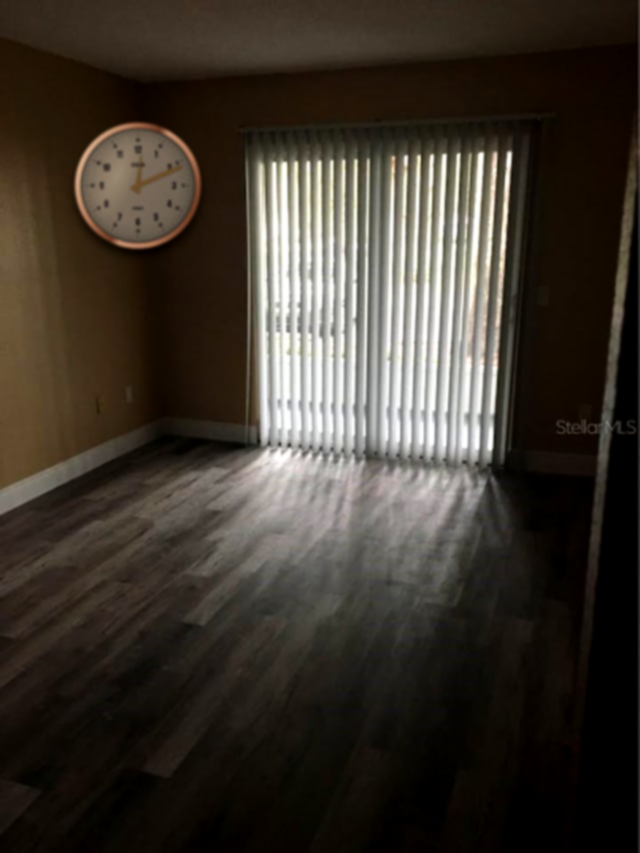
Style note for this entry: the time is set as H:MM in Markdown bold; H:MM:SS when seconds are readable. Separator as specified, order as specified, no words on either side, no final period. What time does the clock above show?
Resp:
**12:11**
